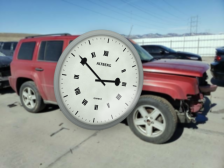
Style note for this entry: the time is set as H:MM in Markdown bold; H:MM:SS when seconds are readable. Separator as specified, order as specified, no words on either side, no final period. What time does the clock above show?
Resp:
**2:51**
